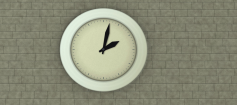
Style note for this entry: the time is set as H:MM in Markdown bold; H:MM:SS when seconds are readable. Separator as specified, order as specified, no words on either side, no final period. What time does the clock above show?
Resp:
**2:02**
